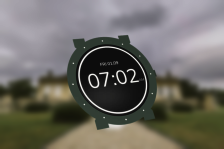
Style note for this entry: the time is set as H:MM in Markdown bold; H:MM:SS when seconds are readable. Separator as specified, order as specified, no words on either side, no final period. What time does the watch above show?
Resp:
**7:02**
